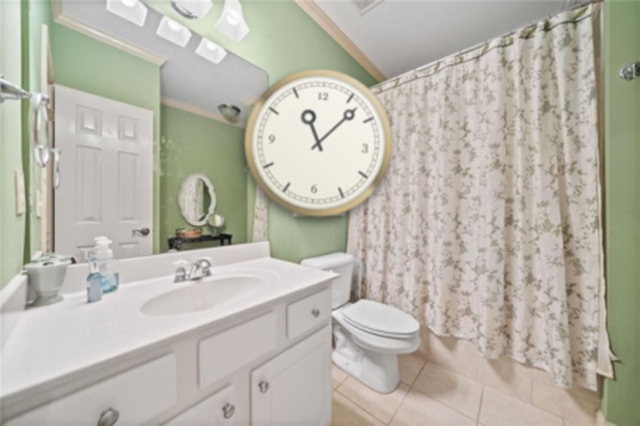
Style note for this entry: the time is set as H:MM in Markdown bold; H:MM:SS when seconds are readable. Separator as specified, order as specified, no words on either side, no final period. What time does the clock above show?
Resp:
**11:07**
